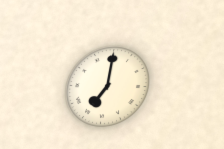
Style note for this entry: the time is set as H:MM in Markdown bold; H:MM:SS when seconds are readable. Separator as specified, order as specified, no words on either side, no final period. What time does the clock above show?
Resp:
**7:00**
